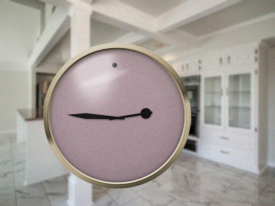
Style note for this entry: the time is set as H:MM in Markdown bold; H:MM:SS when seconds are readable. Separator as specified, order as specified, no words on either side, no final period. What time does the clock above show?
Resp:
**2:46**
